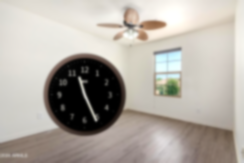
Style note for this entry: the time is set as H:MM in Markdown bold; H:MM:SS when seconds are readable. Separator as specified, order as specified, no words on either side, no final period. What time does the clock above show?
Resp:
**11:26**
